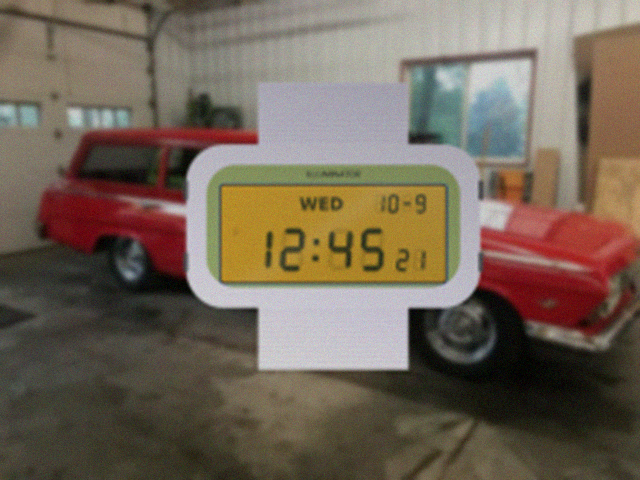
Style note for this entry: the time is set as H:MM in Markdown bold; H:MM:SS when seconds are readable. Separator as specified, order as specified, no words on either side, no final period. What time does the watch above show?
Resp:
**12:45:21**
